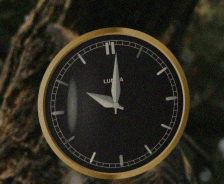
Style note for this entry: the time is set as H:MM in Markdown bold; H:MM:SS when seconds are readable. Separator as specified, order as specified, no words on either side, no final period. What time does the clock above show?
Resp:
**10:01**
